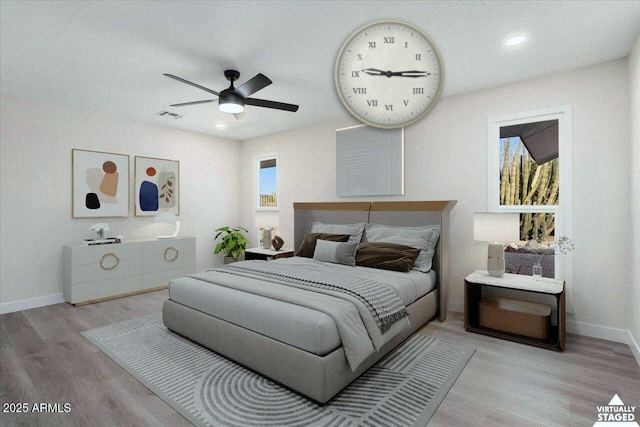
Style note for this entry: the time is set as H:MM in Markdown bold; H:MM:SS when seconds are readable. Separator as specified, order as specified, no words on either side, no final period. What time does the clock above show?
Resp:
**9:15**
